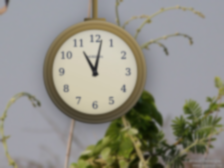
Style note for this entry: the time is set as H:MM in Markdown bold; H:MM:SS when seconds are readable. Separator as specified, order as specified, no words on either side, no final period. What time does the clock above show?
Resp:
**11:02**
